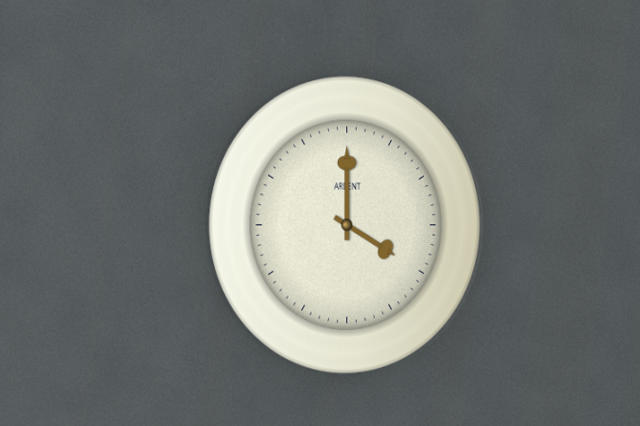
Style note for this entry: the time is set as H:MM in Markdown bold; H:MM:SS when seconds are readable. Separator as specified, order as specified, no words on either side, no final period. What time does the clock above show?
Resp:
**4:00**
